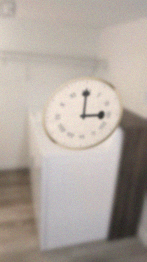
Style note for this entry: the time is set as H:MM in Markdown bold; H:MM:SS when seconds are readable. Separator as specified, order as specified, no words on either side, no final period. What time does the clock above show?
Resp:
**3:00**
